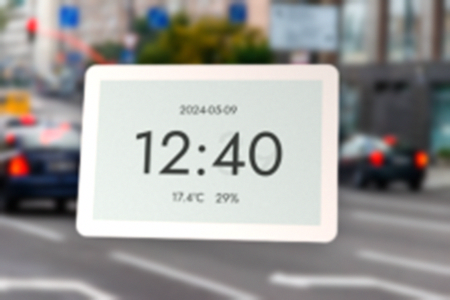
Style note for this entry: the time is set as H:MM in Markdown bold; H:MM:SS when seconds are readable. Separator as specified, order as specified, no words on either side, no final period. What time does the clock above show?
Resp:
**12:40**
